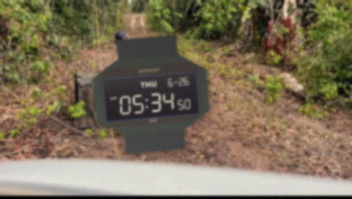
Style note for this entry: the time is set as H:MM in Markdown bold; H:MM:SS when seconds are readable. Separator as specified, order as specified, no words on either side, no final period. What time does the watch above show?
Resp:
**5:34**
